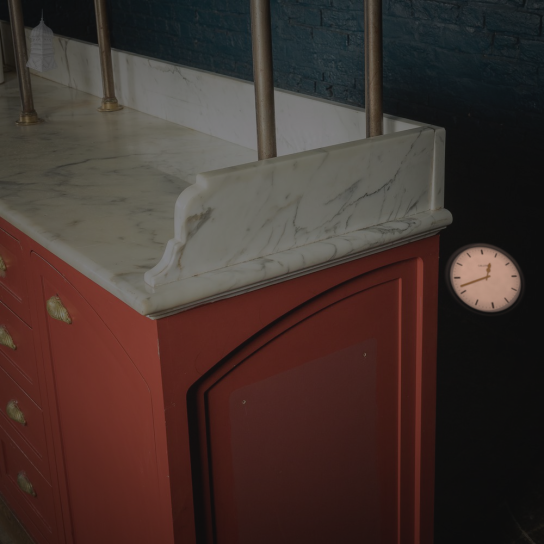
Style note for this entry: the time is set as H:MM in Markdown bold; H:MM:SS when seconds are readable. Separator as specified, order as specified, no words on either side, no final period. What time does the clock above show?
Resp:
**12:42**
